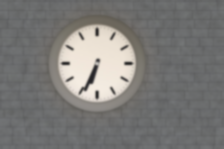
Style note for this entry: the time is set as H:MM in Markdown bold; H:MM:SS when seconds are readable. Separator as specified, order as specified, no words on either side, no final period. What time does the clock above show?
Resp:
**6:34**
